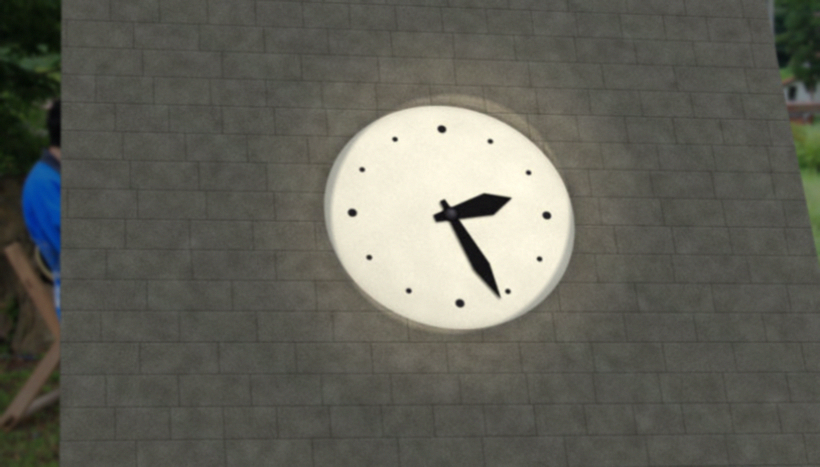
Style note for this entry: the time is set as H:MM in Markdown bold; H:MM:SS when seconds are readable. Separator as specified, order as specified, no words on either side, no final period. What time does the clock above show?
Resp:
**2:26**
